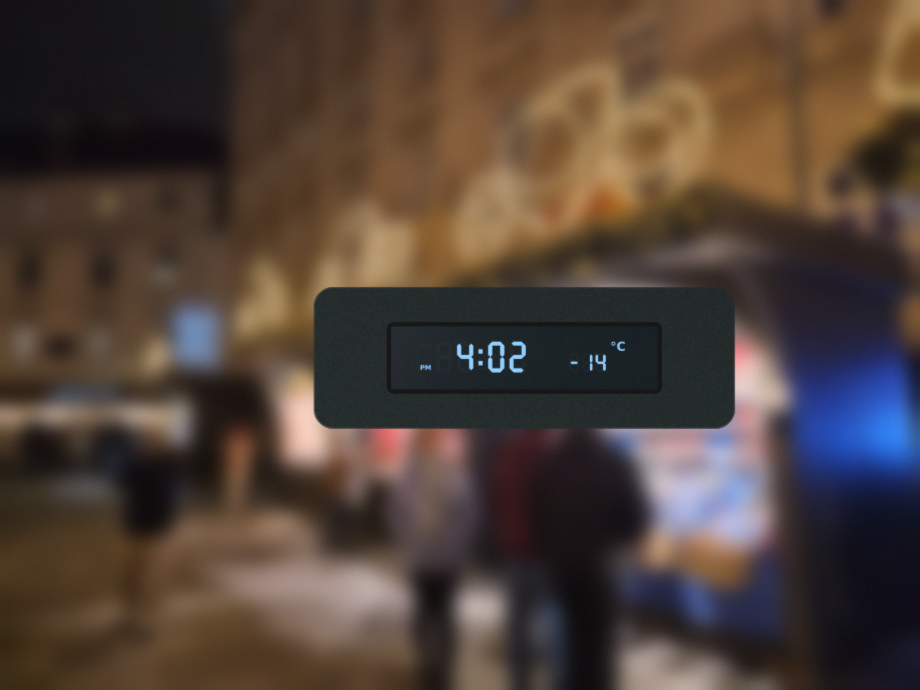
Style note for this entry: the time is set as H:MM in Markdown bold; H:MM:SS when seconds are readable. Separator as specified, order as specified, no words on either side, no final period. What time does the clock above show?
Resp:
**4:02**
